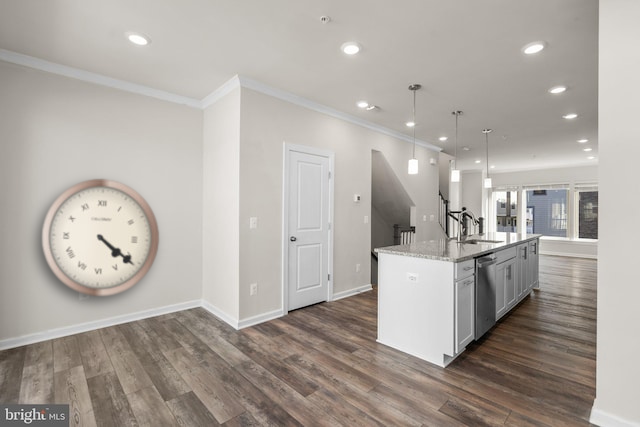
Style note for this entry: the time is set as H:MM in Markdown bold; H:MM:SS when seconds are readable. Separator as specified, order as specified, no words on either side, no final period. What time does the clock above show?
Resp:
**4:21**
